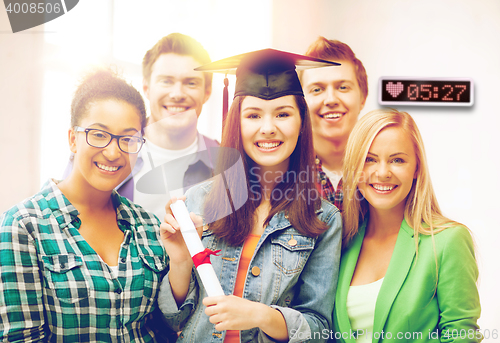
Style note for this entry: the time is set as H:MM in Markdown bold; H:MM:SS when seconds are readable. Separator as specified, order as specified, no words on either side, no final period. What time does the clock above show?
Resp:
**5:27**
